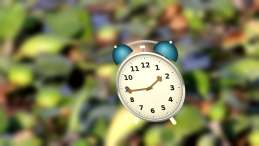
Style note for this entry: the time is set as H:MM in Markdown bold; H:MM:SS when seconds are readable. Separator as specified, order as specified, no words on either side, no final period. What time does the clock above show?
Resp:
**1:44**
